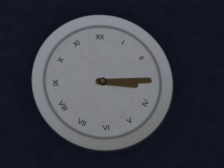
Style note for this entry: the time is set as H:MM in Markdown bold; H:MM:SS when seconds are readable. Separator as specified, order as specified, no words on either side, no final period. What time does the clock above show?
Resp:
**3:15**
